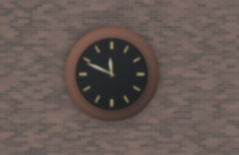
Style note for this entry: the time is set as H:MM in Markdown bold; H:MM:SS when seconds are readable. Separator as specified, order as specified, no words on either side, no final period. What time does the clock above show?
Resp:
**11:49**
